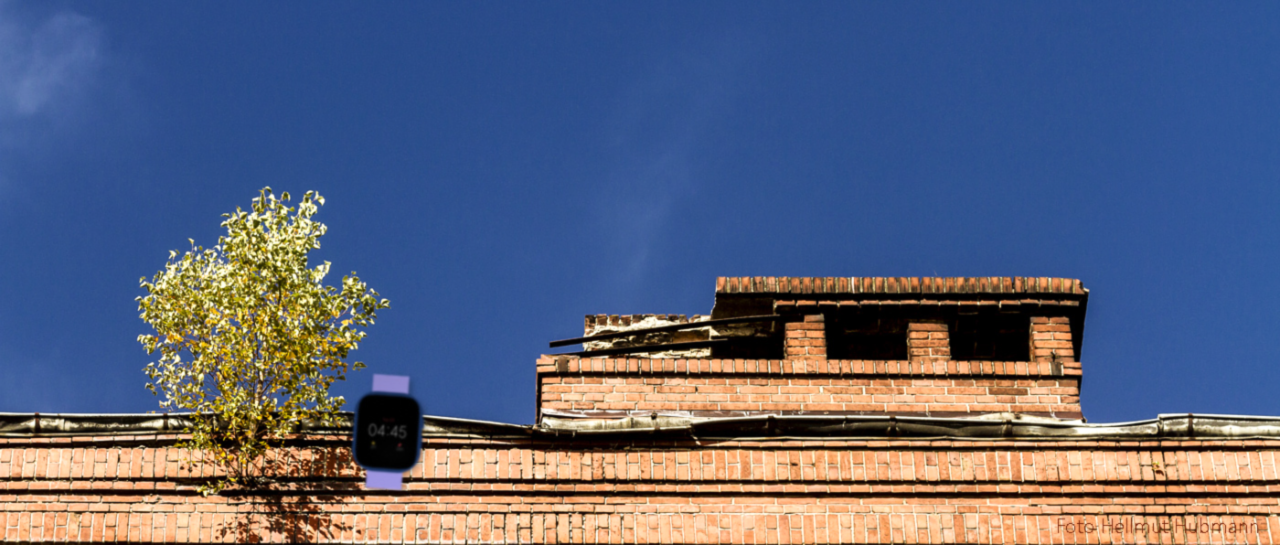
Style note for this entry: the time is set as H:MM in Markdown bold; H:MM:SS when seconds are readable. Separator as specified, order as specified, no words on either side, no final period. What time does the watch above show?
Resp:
**4:45**
